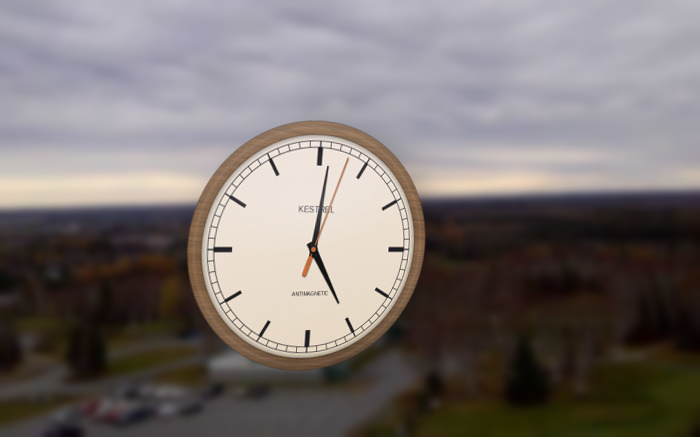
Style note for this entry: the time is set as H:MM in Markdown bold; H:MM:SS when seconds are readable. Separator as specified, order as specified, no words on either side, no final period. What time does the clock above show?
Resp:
**5:01:03**
